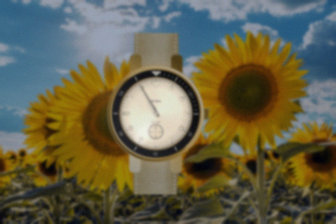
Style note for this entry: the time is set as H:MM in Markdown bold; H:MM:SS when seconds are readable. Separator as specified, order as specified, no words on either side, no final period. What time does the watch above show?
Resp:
**10:55**
